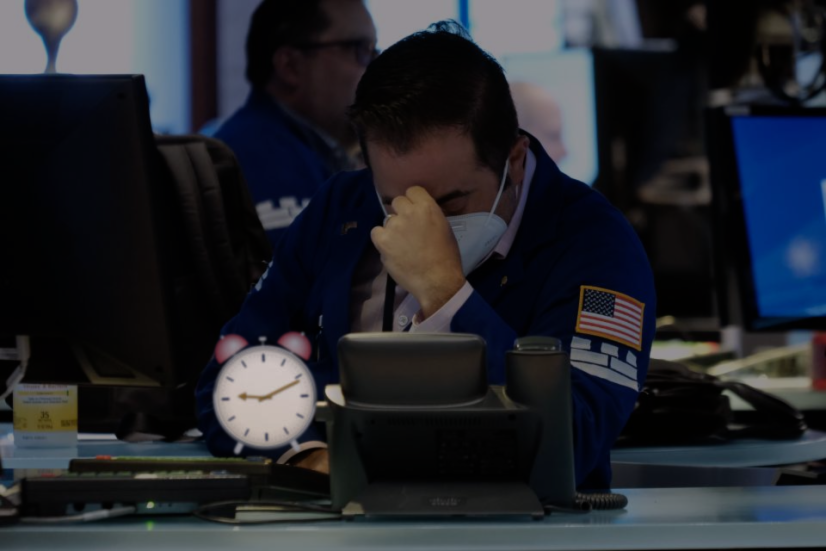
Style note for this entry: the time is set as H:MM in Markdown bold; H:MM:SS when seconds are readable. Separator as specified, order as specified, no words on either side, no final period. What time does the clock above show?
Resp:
**9:11**
